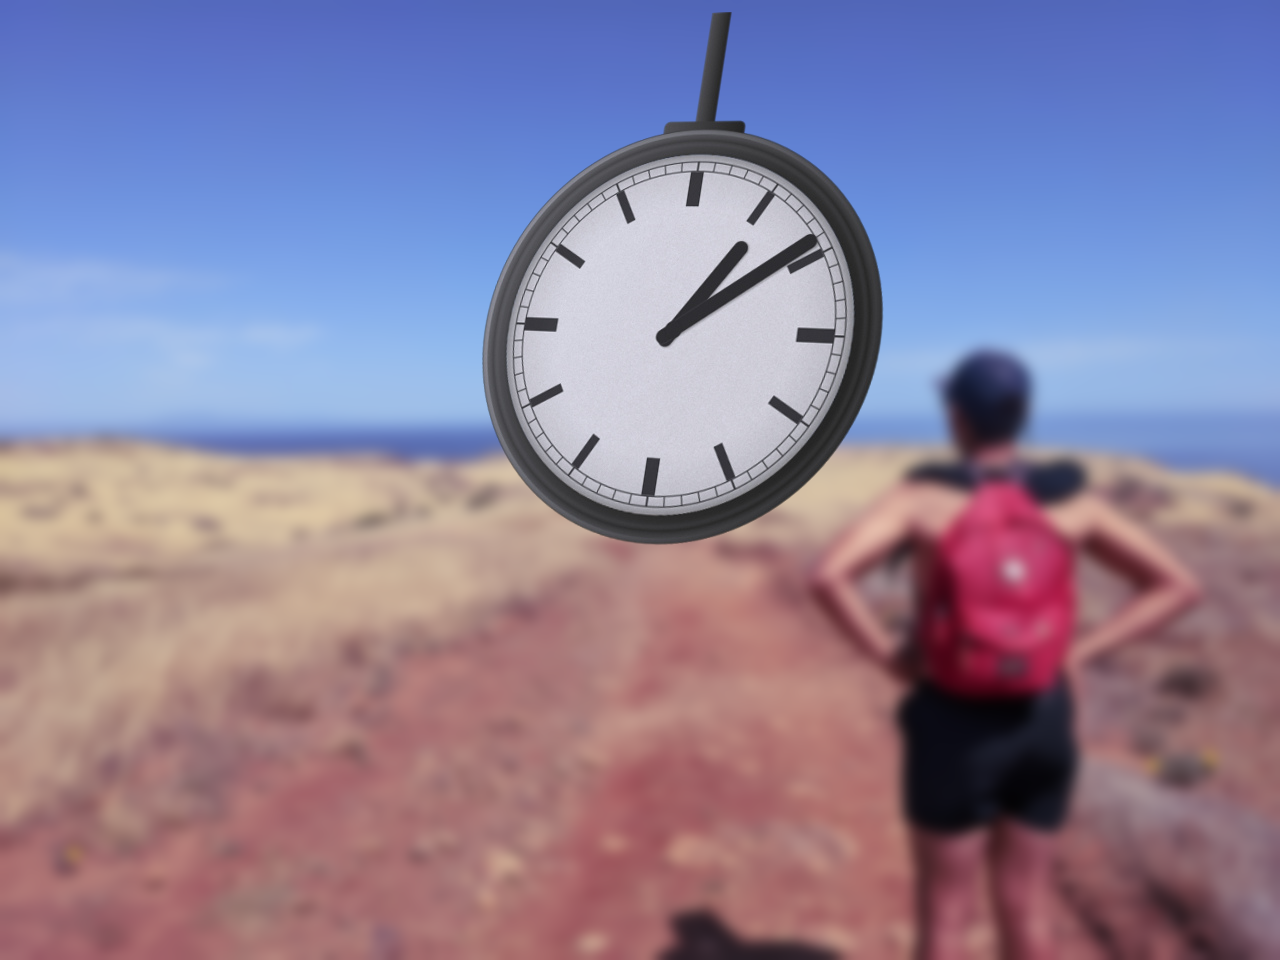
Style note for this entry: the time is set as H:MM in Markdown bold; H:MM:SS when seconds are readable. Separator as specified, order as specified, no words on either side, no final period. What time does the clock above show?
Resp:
**1:09**
